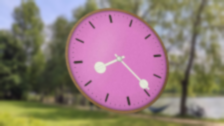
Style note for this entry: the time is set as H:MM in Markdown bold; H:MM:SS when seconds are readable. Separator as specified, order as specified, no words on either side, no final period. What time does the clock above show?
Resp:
**8:24**
